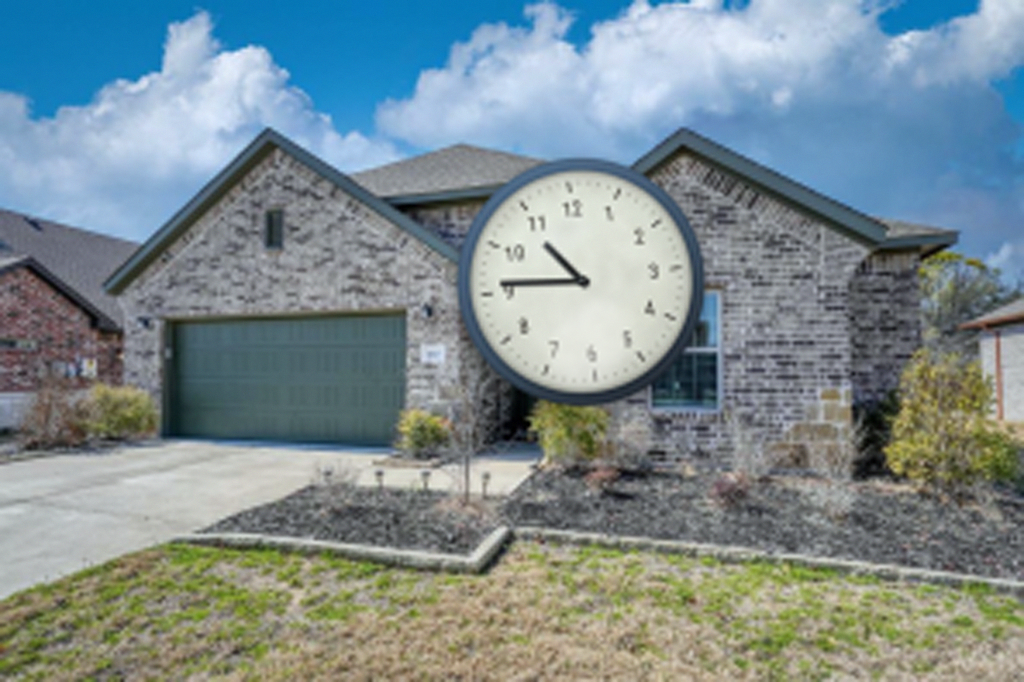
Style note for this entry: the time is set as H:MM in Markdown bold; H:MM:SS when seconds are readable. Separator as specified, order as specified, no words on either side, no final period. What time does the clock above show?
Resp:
**10:46**
